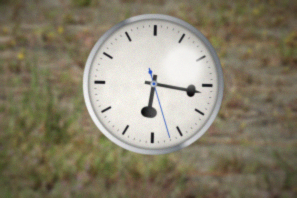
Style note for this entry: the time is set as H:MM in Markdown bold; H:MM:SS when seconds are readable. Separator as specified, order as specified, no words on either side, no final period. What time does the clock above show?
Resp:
**6:16:27**
